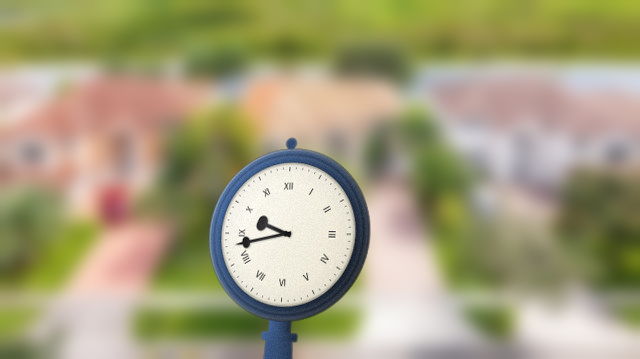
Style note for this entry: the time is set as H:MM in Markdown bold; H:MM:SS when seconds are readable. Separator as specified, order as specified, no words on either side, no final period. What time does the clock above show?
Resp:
**9:43**
